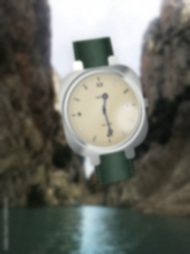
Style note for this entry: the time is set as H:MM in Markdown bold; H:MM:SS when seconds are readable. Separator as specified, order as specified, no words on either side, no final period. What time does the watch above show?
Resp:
**12:29**
